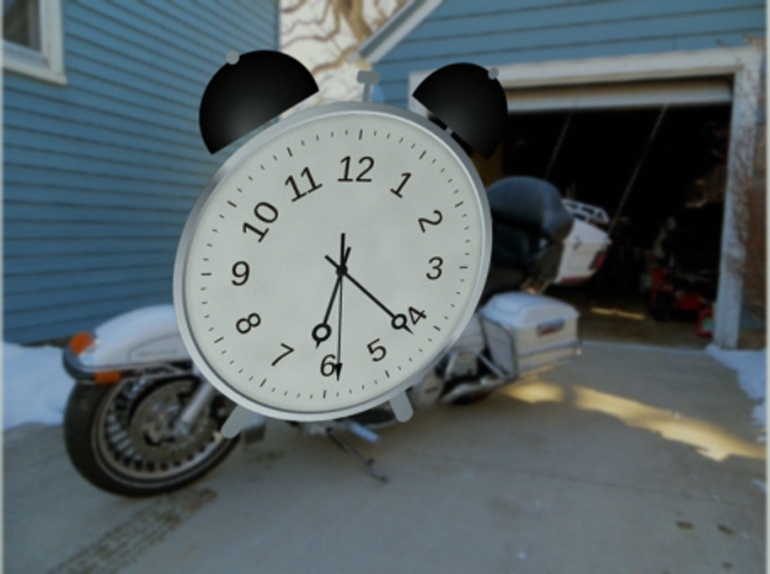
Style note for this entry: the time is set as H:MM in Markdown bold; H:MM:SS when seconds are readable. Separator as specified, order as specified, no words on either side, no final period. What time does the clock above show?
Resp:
**6:21:29**
